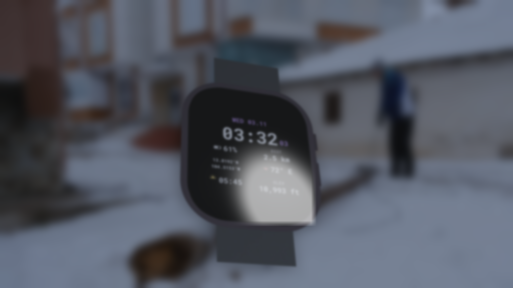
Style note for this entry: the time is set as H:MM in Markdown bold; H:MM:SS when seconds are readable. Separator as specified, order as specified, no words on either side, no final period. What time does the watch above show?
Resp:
**3:32**
